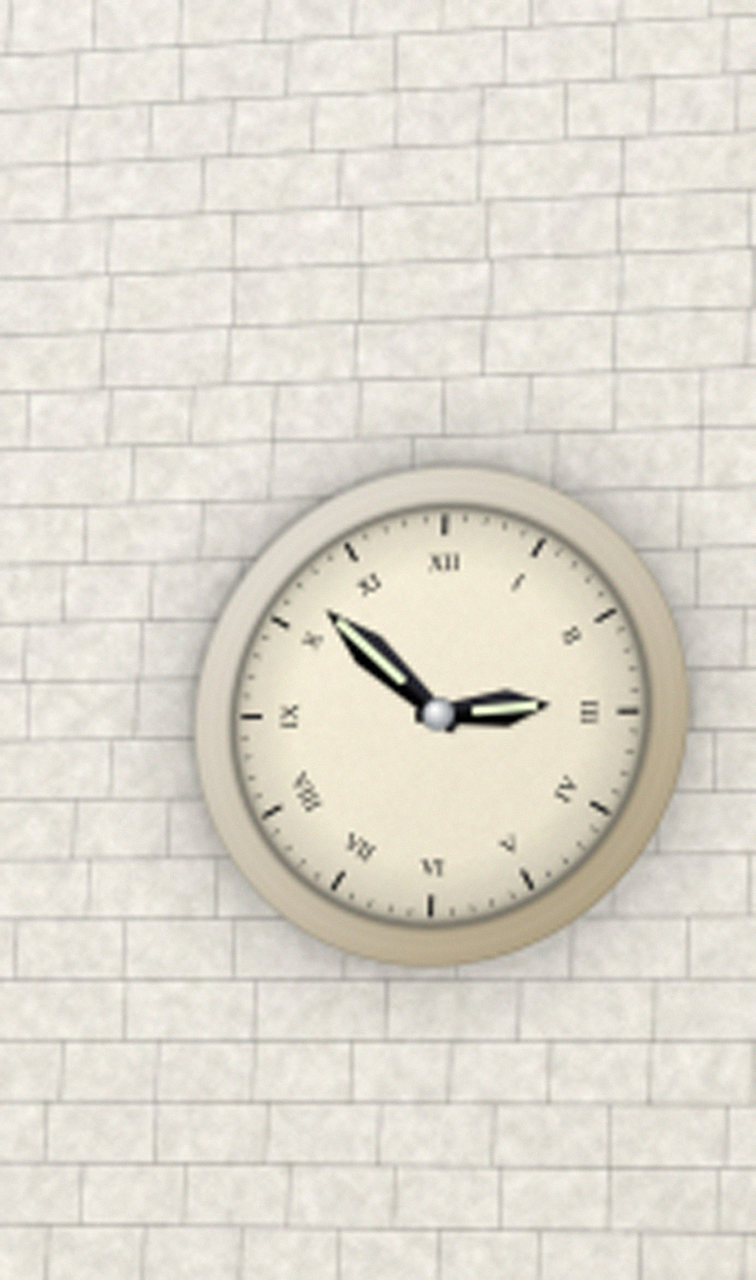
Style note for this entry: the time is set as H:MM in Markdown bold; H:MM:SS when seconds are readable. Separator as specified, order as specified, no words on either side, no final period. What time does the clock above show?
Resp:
**2:52**
